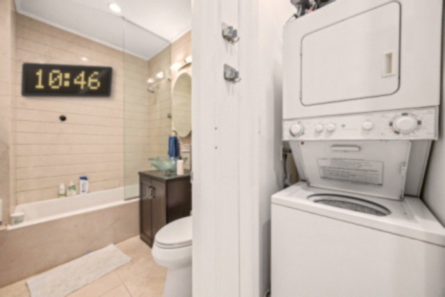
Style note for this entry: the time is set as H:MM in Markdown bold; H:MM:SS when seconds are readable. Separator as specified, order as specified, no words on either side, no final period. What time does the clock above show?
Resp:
**10:46**
